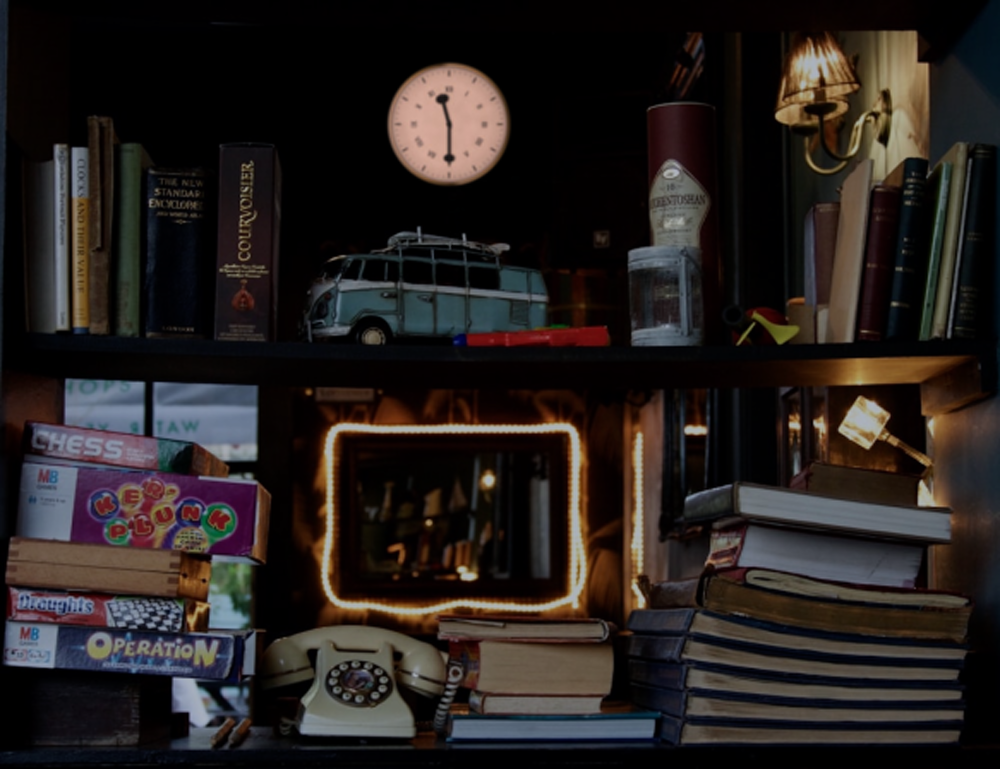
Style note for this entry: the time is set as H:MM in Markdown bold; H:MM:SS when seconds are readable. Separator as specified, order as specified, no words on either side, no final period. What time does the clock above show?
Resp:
**11:30**
